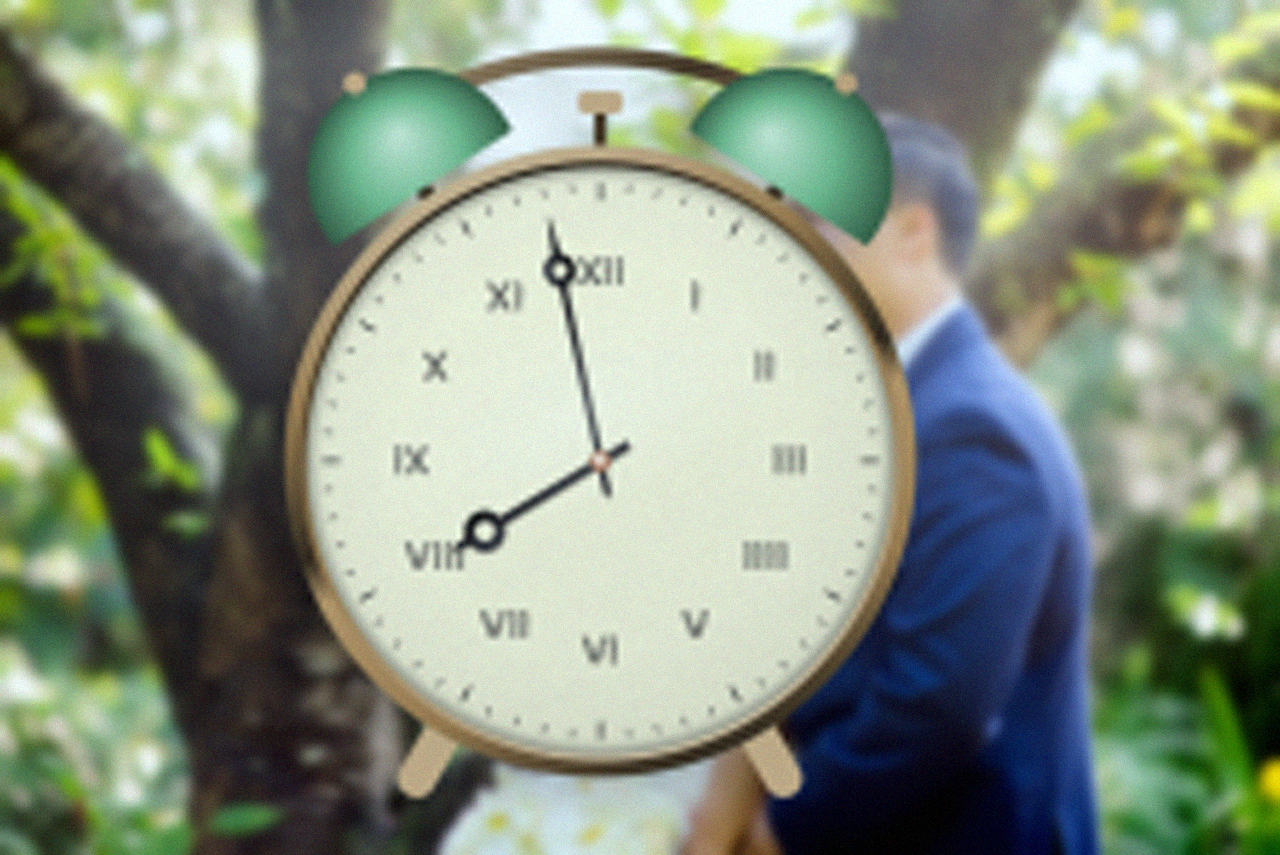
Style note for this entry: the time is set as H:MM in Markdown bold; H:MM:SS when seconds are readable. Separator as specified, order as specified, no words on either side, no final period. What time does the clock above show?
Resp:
**7:58**
